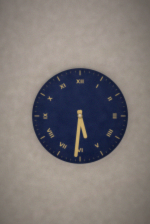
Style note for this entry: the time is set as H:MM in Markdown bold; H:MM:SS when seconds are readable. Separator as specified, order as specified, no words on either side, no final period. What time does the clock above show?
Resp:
**5:31**
